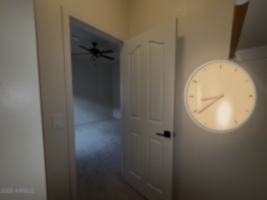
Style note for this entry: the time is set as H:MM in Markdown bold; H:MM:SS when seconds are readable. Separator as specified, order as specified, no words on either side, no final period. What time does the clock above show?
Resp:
**8:39**
